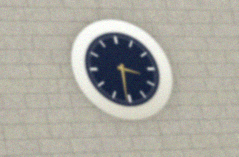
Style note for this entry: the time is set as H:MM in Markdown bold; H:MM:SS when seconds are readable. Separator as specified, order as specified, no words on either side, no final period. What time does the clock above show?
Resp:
**3:31**
